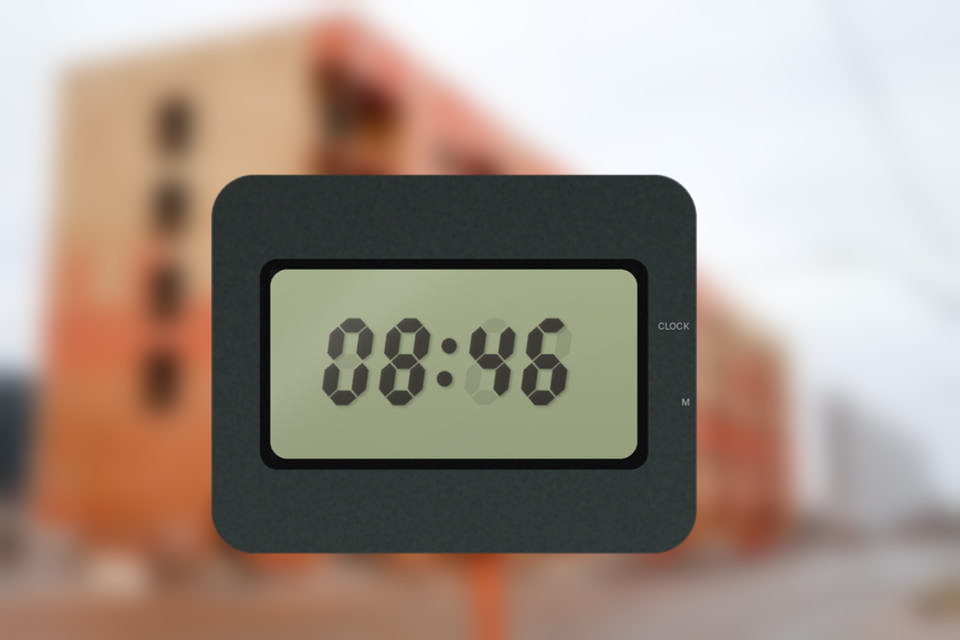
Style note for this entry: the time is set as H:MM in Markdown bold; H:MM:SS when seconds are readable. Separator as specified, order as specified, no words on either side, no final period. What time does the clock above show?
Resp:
**8:46**
